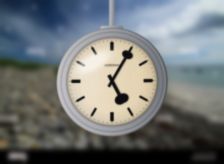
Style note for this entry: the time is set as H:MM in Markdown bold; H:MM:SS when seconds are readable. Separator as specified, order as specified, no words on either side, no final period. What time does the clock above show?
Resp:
**5:05**
